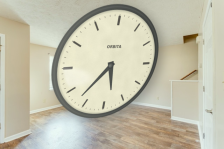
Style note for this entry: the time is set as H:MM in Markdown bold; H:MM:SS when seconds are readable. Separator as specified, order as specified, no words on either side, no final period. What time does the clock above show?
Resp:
**5:37**
